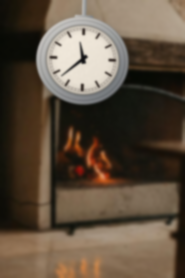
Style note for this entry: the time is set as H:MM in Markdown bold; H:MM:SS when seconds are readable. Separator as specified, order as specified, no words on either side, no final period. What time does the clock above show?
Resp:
**11:38**
